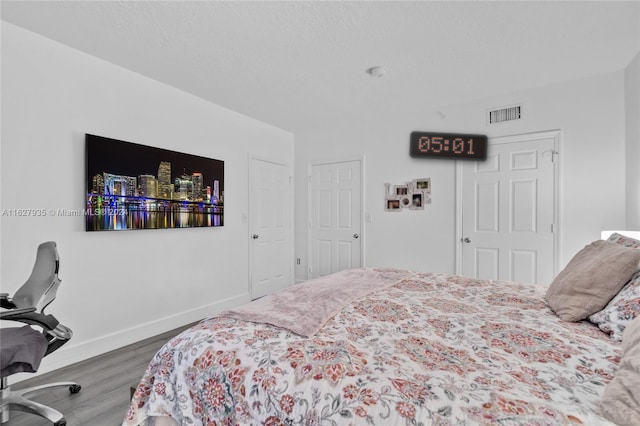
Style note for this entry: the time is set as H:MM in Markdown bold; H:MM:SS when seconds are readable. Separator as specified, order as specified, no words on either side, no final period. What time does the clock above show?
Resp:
**5:01**
